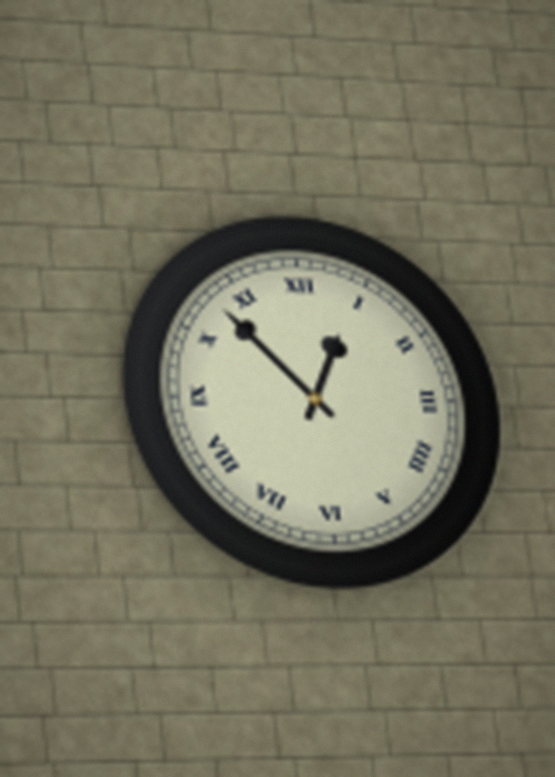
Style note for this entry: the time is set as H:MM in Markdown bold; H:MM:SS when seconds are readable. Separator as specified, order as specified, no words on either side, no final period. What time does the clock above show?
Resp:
**12:53**
